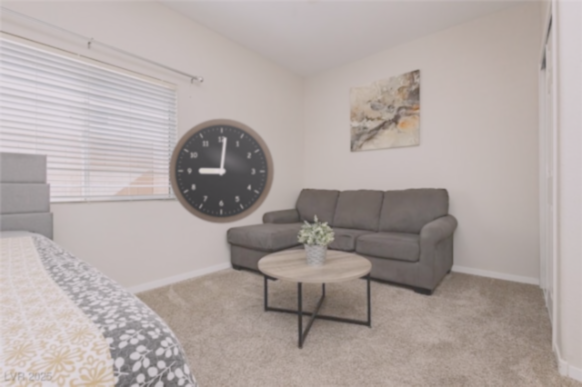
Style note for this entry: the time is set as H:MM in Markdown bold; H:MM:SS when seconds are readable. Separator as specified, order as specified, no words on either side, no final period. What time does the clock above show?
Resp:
**9:01**
